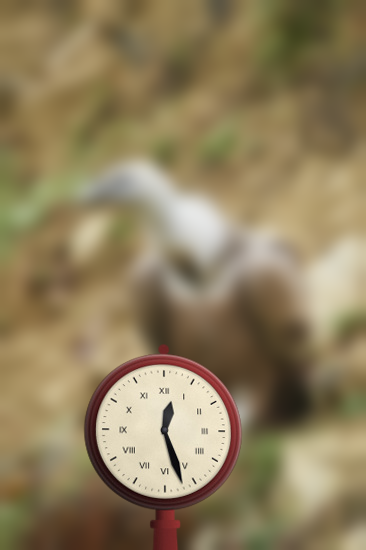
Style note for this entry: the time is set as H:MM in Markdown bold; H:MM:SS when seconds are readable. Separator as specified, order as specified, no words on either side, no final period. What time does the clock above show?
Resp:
**12:27**
